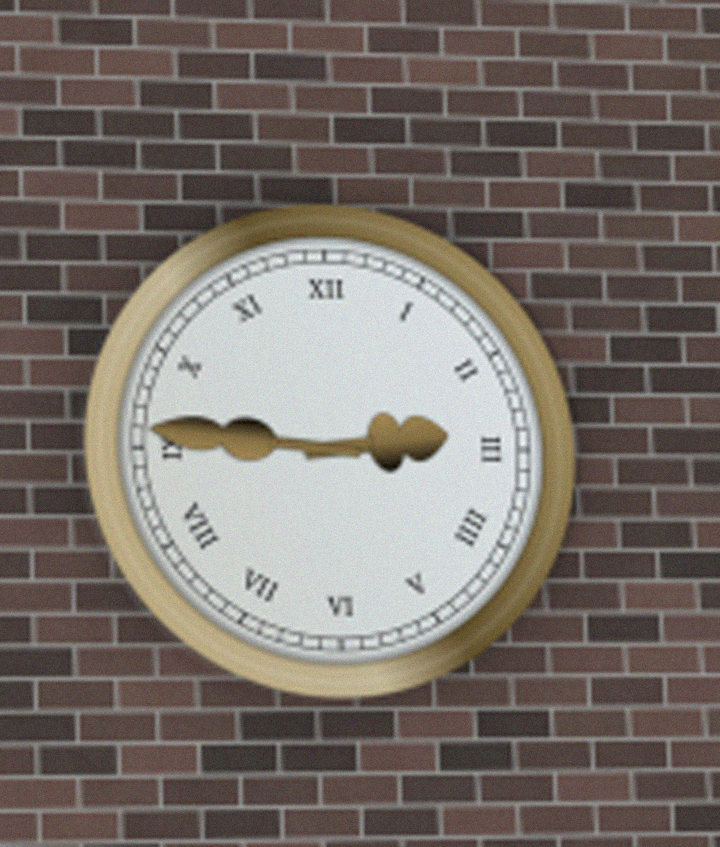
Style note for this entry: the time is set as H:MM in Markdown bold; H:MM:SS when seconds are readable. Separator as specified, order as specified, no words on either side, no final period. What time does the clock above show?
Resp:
**2:46**
